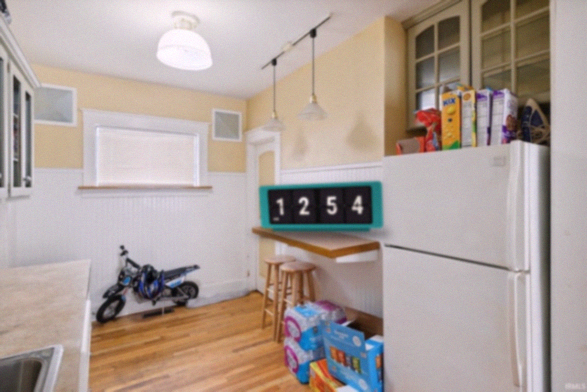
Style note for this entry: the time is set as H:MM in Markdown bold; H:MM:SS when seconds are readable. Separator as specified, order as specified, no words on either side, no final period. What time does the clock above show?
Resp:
**12:54**
